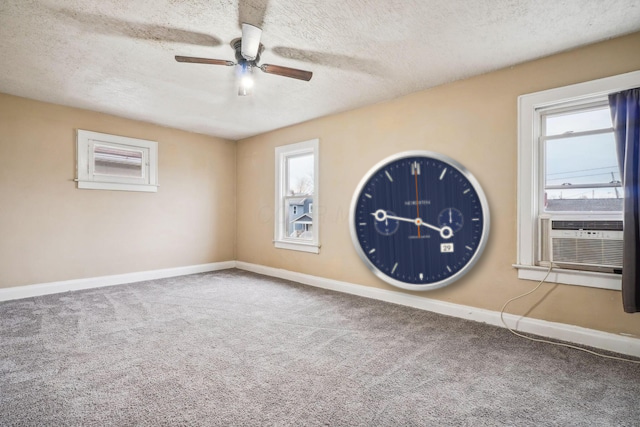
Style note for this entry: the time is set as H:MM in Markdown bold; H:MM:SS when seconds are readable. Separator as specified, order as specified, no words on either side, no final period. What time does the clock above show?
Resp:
**3:47**
